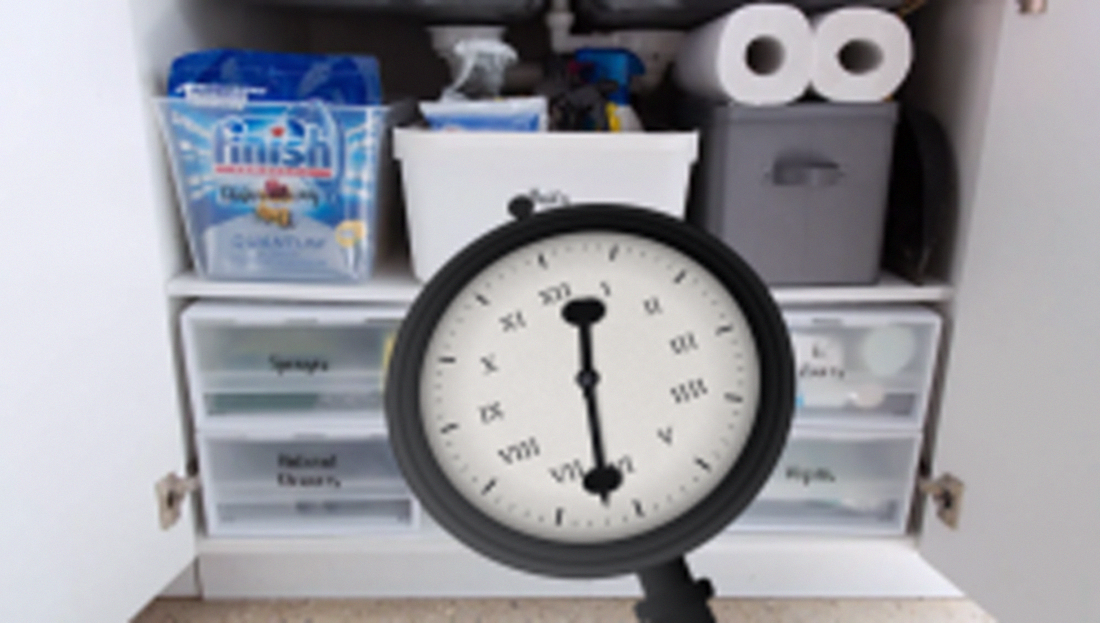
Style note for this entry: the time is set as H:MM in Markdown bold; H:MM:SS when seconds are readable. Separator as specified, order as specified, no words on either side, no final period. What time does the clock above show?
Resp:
**12:32**
